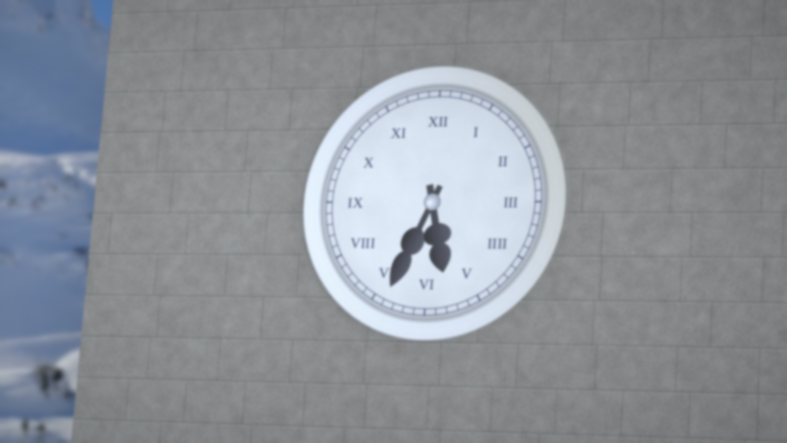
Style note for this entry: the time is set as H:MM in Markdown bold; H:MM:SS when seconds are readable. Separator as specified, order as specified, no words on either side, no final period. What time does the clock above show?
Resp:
**5:34**
